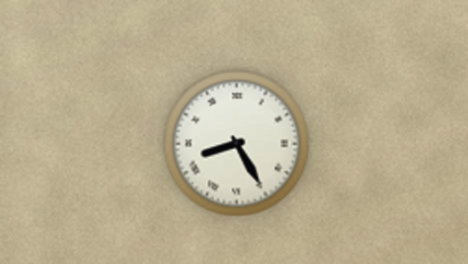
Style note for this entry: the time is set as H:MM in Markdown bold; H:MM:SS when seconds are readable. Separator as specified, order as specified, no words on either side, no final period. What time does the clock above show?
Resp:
**8:25**
